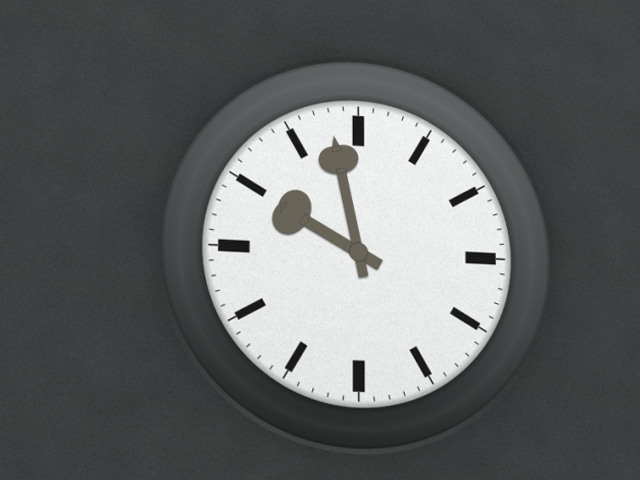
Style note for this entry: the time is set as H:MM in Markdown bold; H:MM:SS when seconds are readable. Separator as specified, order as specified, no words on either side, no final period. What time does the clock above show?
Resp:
**9:58**
